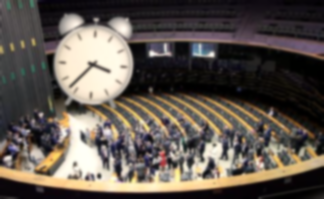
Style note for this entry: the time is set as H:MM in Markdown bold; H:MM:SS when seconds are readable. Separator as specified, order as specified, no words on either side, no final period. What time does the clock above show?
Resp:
**3:37**
